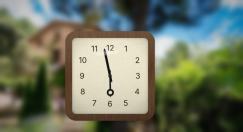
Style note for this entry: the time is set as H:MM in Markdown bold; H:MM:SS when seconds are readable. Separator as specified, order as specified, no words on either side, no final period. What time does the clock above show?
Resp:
**5:58**
